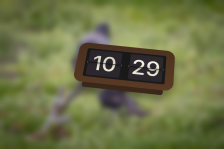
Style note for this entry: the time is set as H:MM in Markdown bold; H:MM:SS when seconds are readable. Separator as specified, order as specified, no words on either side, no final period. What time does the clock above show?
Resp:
**10:29**
